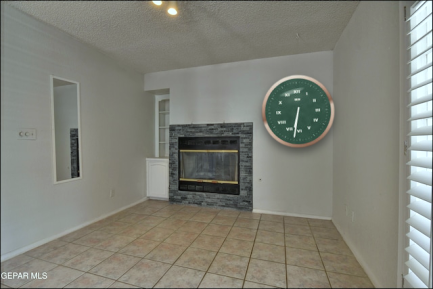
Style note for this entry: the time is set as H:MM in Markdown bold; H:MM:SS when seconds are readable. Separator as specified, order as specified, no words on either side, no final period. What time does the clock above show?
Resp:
**6:32**
